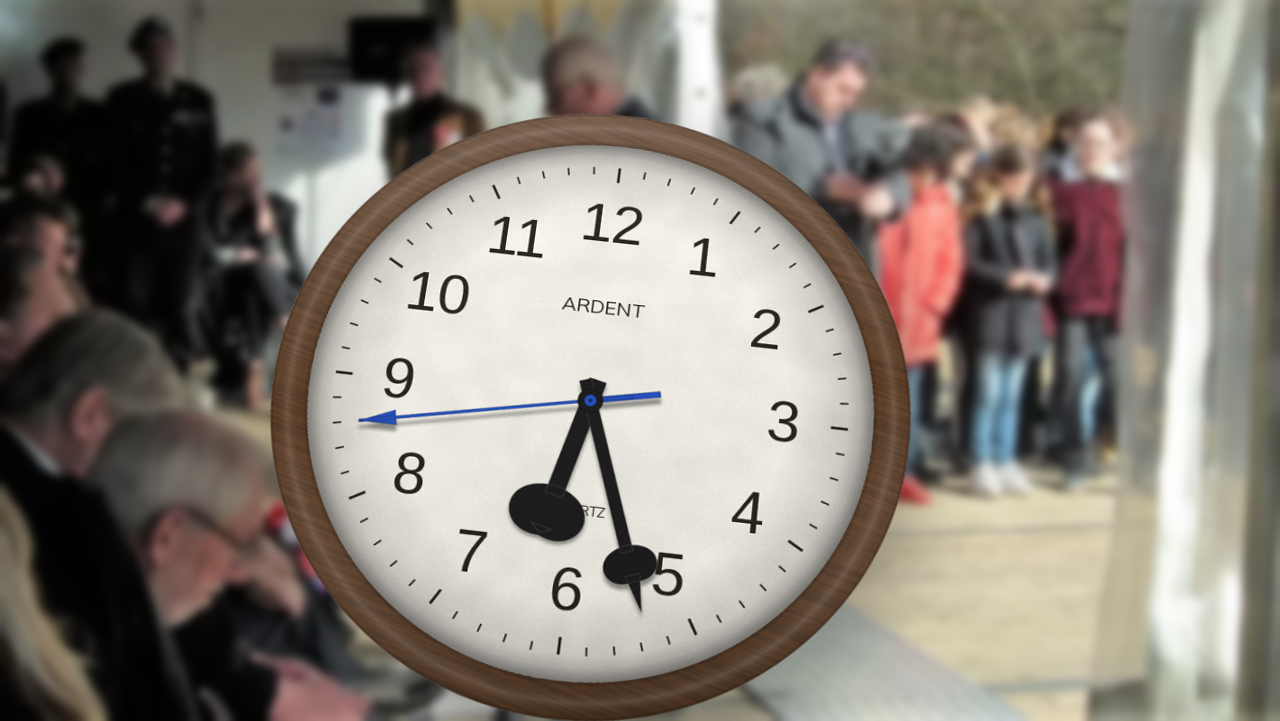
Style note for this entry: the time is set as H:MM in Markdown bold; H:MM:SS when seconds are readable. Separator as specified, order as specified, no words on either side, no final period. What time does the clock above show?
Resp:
**6:26:43**
